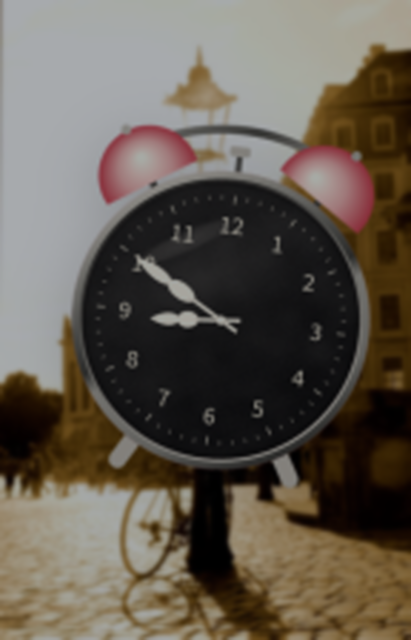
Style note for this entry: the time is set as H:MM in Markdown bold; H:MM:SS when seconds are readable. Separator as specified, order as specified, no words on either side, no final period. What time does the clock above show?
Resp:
**8:50**
